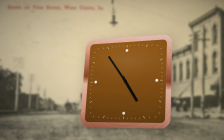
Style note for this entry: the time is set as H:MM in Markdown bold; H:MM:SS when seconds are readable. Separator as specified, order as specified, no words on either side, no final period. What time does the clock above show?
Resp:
**4:54**
